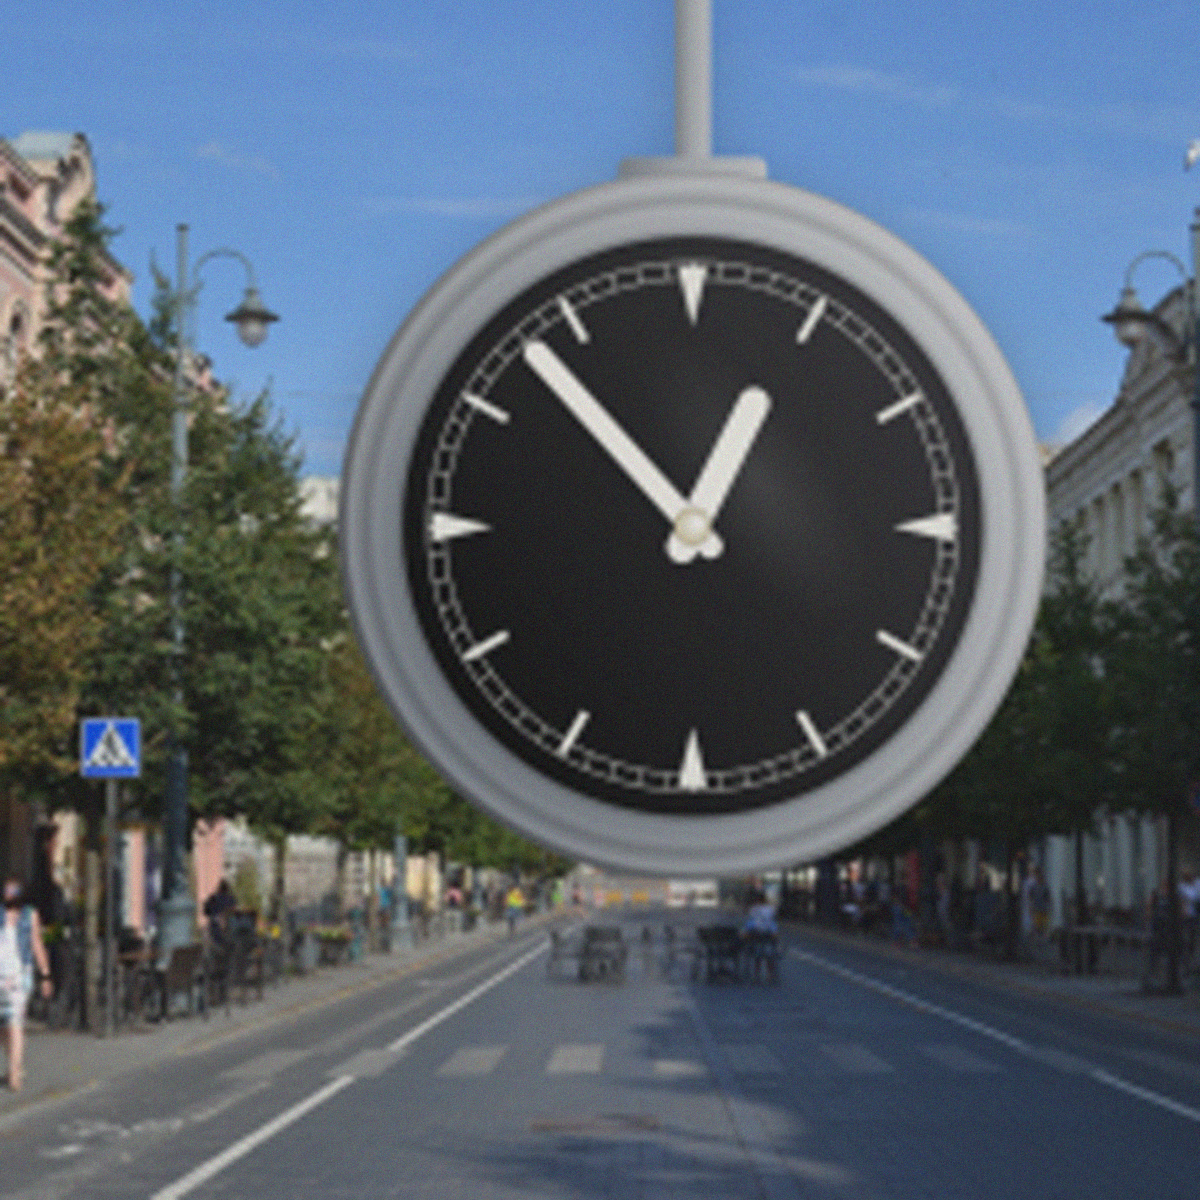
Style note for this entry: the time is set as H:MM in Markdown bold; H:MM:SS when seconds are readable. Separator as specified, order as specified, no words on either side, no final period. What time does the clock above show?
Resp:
**12:53**
